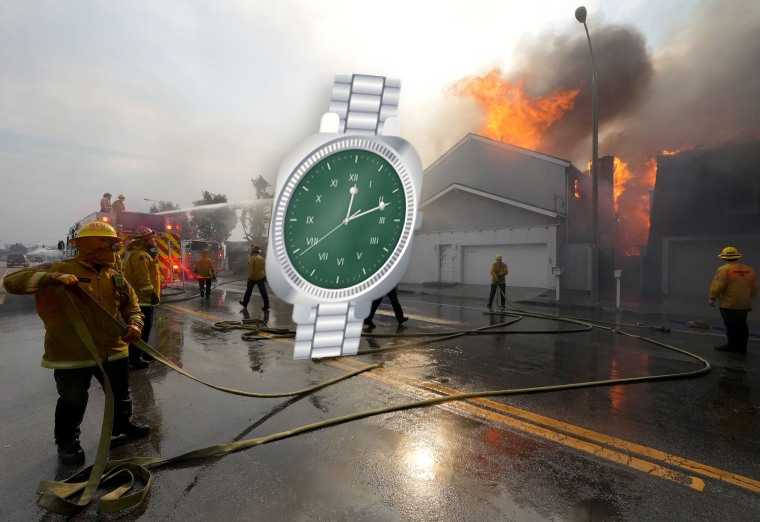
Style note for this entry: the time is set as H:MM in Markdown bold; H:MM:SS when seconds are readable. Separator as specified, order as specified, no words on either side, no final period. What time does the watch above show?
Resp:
**12:11:39**
